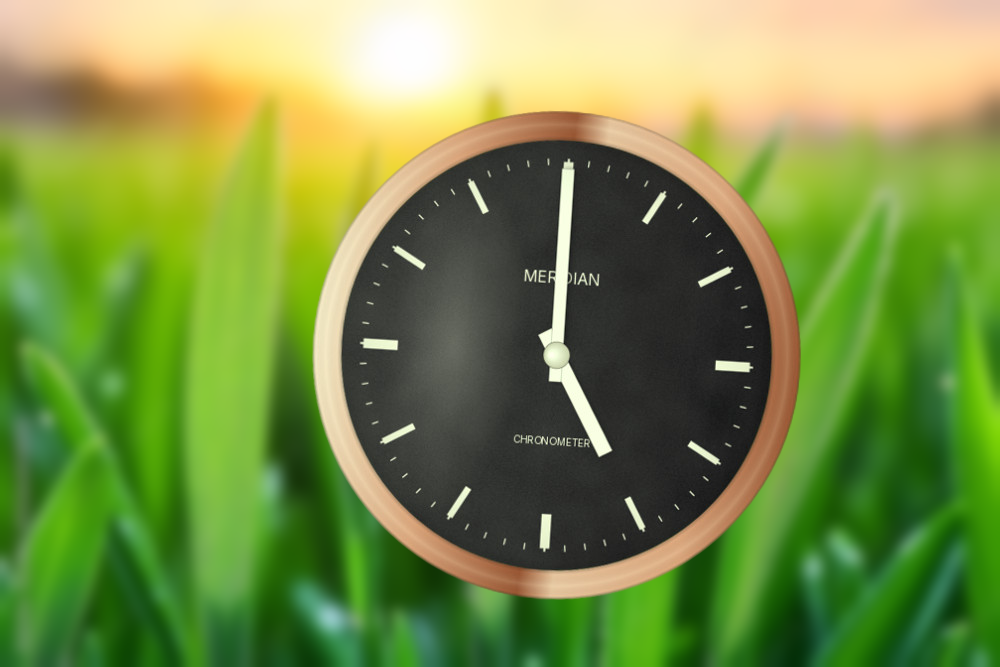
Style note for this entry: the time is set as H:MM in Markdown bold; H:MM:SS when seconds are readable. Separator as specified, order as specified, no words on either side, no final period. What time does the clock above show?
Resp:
**5:00**
